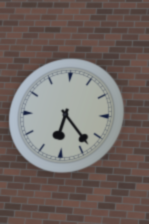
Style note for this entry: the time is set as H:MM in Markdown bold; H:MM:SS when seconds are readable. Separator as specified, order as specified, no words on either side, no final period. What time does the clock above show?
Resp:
**6:23**
